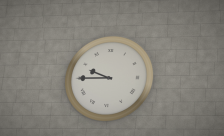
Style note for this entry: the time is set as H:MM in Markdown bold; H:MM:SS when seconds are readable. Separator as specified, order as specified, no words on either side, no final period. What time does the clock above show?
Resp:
**9:45**
